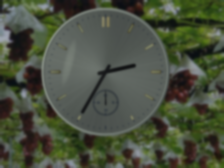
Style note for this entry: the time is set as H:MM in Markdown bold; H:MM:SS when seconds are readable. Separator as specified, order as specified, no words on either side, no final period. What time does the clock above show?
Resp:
**2:35**
